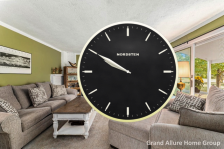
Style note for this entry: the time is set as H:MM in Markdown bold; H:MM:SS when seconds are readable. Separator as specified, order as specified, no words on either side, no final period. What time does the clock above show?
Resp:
**9:50**
